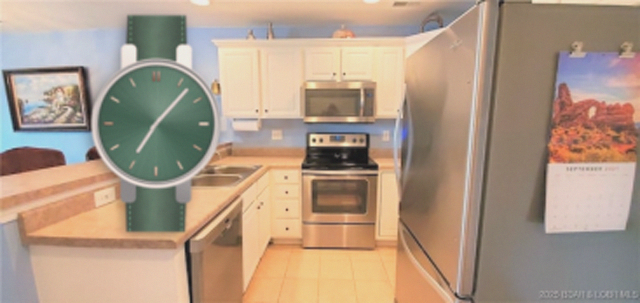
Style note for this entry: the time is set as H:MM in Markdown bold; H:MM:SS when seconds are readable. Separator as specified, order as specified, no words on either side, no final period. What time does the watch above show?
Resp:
**7:07**
